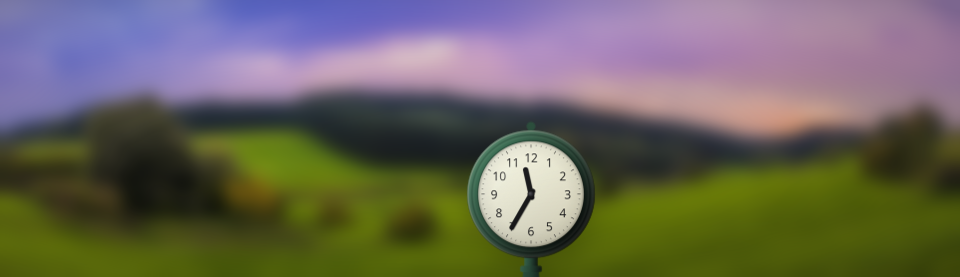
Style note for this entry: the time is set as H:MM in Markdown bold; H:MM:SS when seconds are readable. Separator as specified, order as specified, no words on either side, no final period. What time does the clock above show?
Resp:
**11:35**
